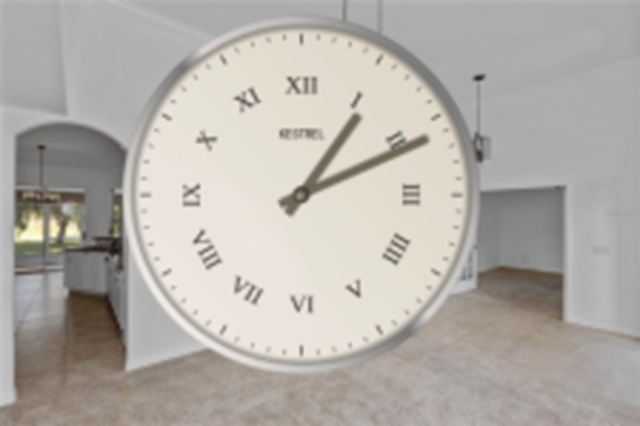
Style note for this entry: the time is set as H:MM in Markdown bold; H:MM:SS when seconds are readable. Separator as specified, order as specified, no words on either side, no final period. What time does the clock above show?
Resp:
**1:11**
